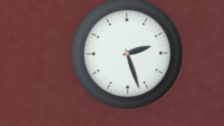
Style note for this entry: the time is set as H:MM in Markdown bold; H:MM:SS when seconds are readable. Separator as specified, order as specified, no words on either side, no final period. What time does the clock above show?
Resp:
**2:27**
